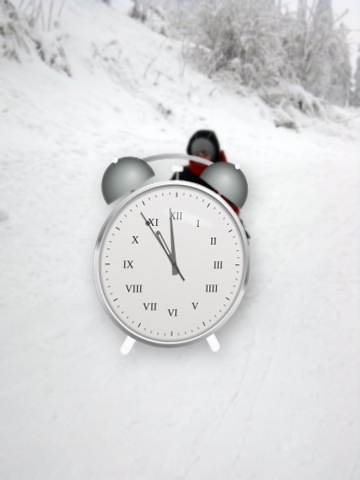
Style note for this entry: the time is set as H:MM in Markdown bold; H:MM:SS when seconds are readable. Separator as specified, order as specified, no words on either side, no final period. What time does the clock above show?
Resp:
**10:58:54**
